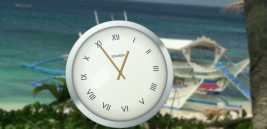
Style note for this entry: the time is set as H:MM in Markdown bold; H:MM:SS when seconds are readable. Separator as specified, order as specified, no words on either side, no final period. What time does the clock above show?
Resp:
**12:55**
